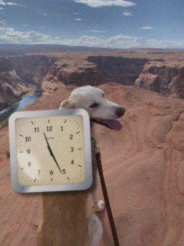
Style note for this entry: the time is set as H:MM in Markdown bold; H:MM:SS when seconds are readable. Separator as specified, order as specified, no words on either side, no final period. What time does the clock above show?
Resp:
**11:26**
